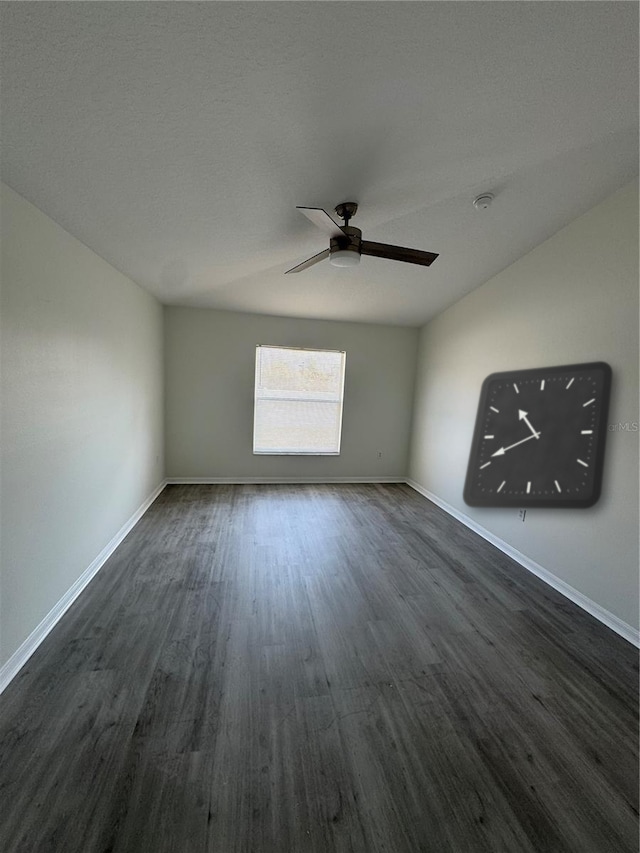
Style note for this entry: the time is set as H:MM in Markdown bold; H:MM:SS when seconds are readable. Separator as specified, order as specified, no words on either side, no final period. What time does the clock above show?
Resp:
**10:41**
